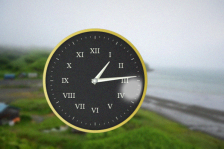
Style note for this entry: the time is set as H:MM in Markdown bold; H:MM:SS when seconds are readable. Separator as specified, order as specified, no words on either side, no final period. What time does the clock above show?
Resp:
**1:14**
